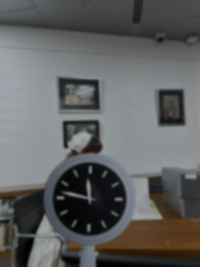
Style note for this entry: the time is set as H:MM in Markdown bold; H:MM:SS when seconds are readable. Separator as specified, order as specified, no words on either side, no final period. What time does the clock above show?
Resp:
**11:47**
